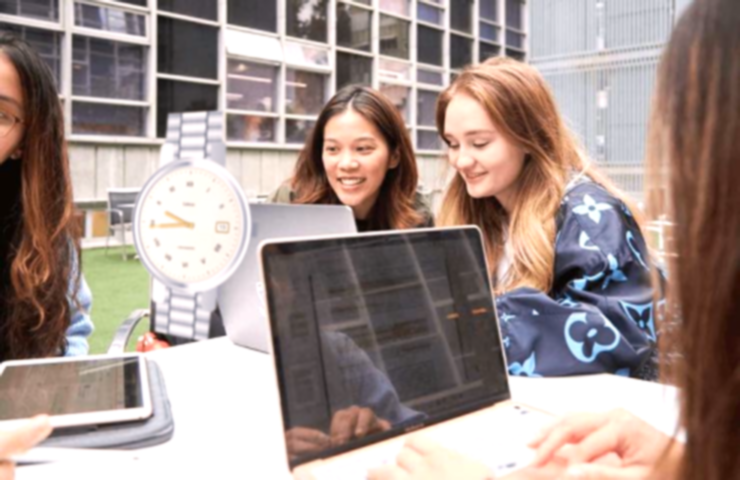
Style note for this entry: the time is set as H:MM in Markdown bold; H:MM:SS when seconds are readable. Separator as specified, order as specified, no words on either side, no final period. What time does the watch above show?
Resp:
**9:44**
